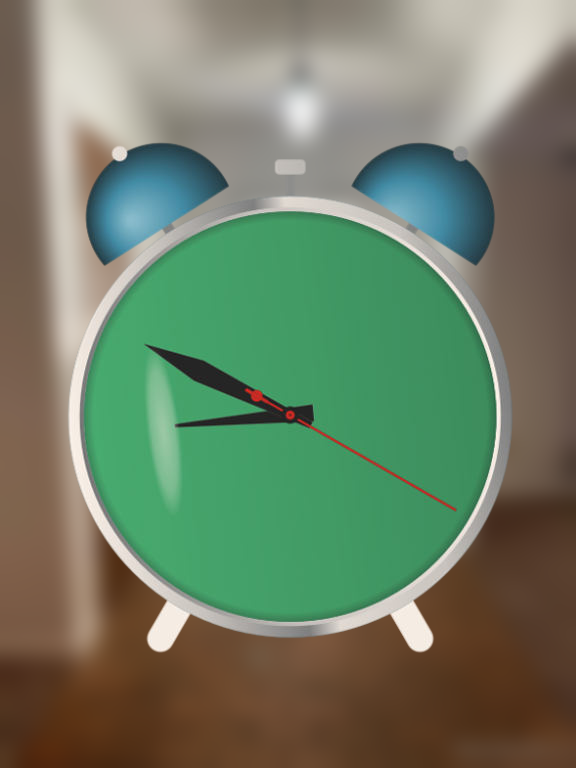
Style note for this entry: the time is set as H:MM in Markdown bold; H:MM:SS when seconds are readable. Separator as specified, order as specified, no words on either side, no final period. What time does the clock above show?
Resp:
**8:49:20**
